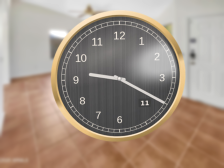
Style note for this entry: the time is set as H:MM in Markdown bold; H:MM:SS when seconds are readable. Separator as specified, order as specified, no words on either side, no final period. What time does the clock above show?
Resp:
**9:20**
